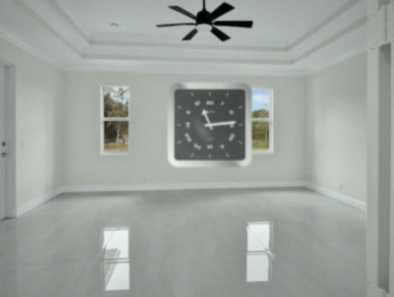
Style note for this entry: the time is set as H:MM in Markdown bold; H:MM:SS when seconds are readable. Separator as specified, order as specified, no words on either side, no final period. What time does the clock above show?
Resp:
**11:14**
